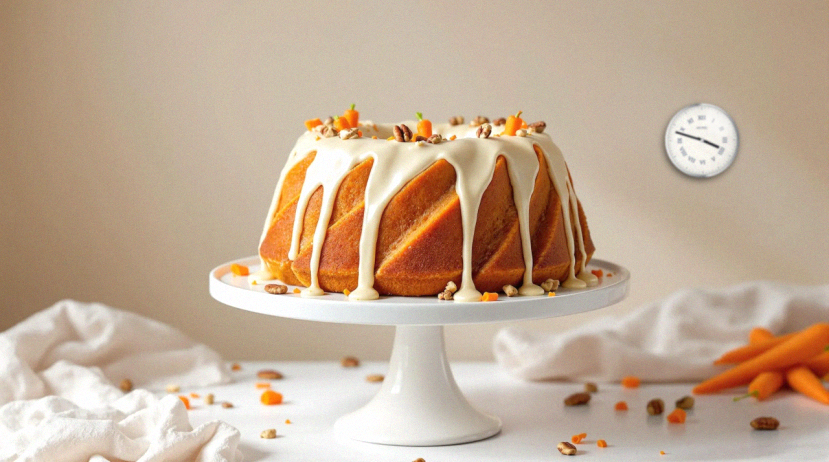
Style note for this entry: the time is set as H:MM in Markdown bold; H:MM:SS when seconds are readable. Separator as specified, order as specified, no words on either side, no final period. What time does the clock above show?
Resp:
**3:48**
